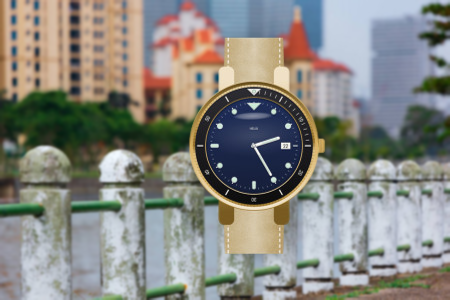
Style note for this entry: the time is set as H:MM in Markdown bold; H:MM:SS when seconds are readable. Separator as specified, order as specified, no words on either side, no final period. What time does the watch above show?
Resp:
**2:25**
